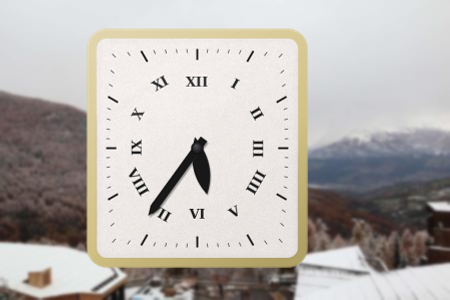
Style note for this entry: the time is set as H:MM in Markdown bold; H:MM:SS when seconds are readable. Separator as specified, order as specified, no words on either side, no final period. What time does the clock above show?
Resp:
**5:36**
